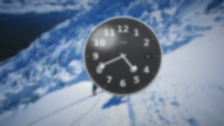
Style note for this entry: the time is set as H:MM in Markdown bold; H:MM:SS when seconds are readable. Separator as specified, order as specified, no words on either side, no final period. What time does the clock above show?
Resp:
**4:41**
